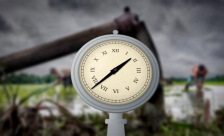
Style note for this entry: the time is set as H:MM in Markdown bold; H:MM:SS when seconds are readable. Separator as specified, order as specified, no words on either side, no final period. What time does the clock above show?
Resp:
**1:38**
